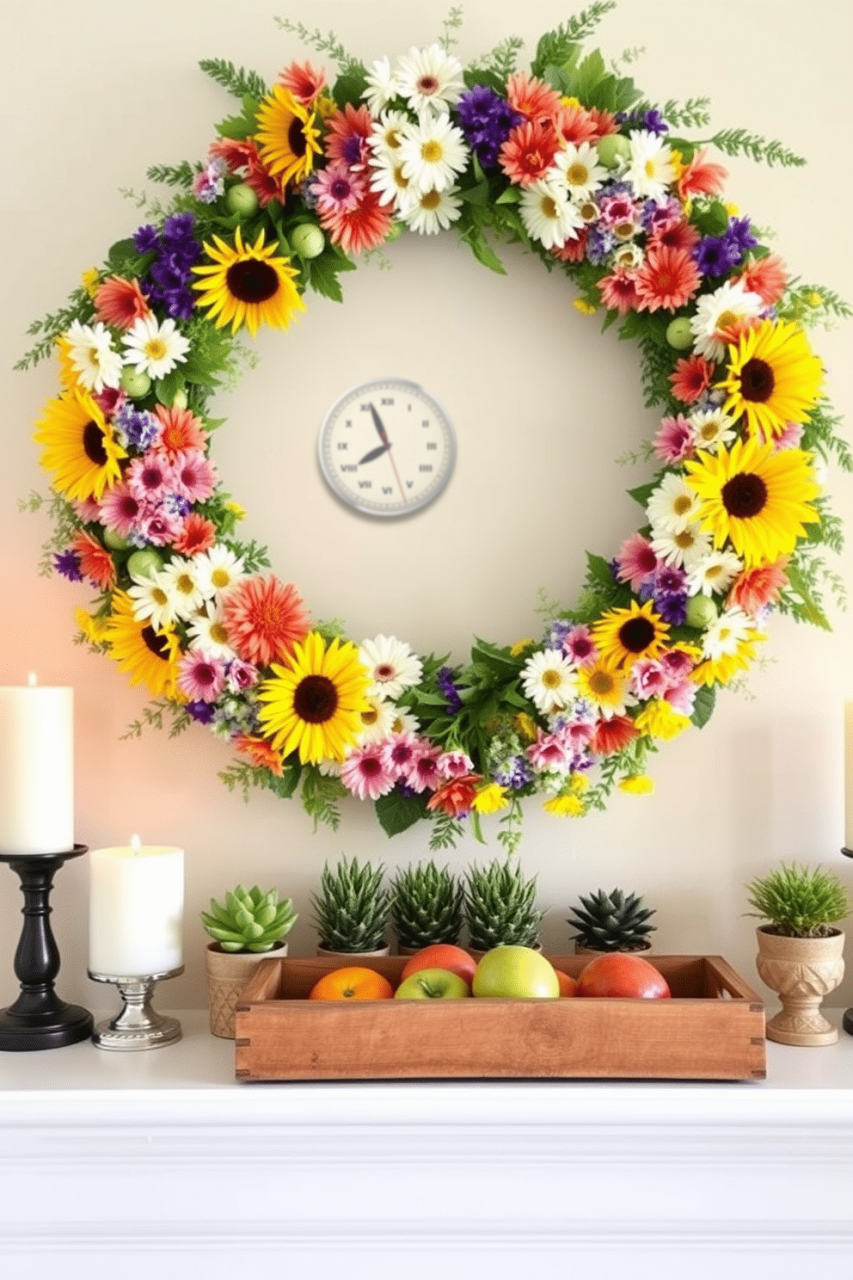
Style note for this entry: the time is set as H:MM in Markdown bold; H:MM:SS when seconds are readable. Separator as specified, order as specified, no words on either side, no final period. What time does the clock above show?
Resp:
**7:56:27**
